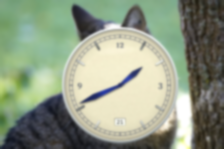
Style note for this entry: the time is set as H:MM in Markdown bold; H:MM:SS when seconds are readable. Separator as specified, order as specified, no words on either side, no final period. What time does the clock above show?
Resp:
**1:41**
